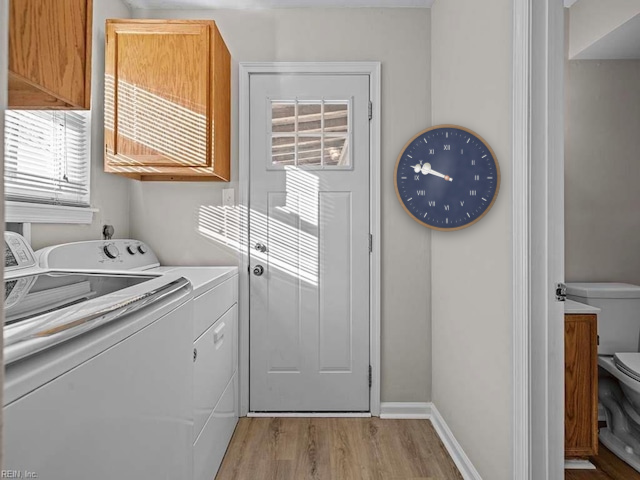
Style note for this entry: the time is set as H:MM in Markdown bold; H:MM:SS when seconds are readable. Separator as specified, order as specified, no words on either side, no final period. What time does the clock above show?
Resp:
**9:48**
